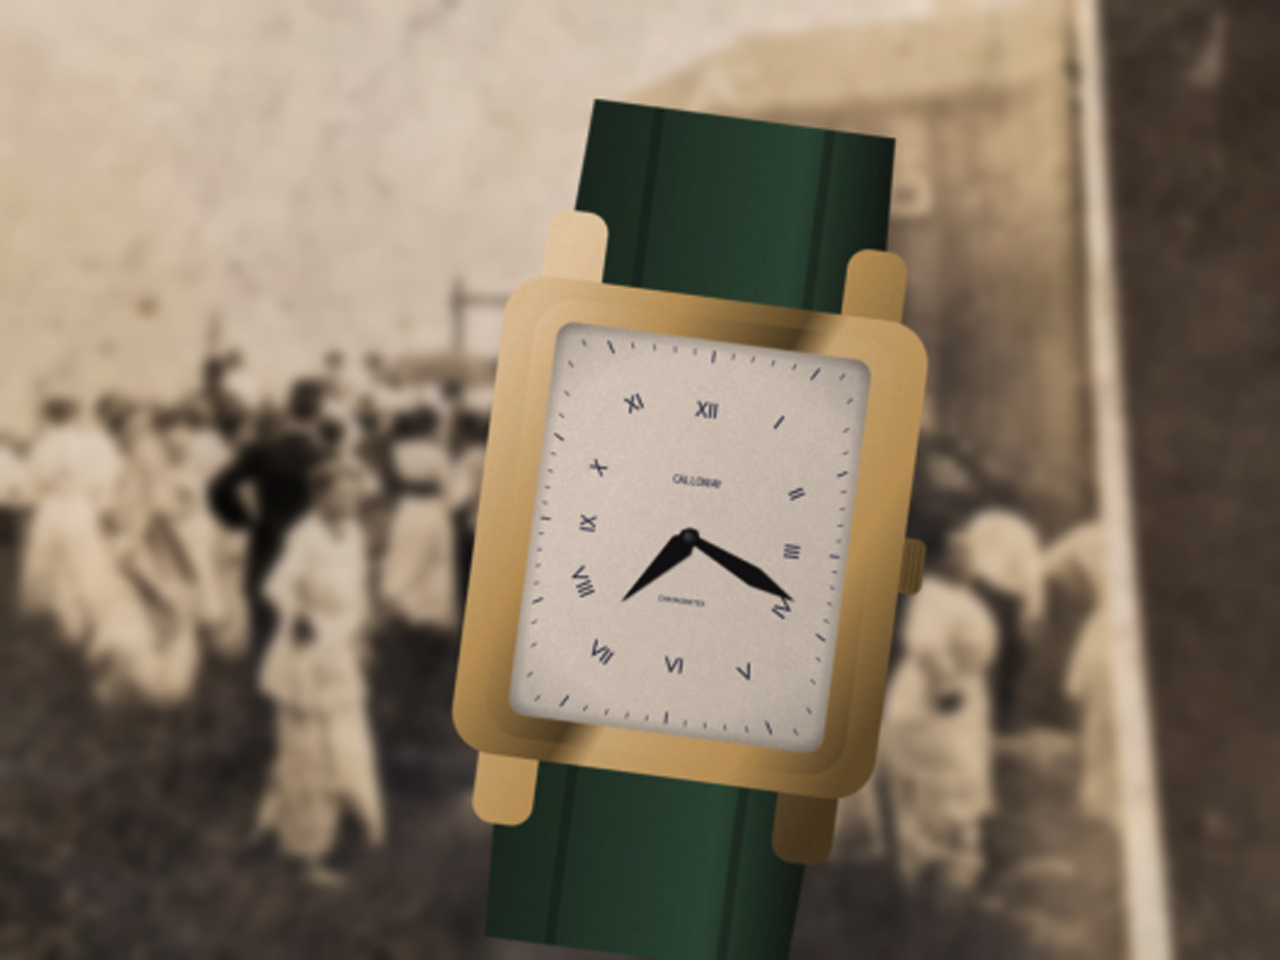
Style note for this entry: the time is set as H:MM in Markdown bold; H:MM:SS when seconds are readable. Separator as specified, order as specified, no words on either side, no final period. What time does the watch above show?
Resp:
**7:19**
